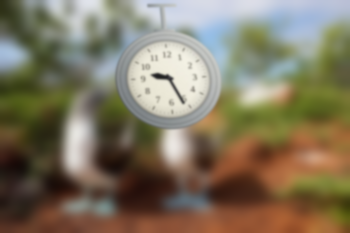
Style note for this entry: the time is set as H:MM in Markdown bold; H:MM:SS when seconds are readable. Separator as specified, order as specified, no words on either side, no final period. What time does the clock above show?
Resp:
**9:26**
